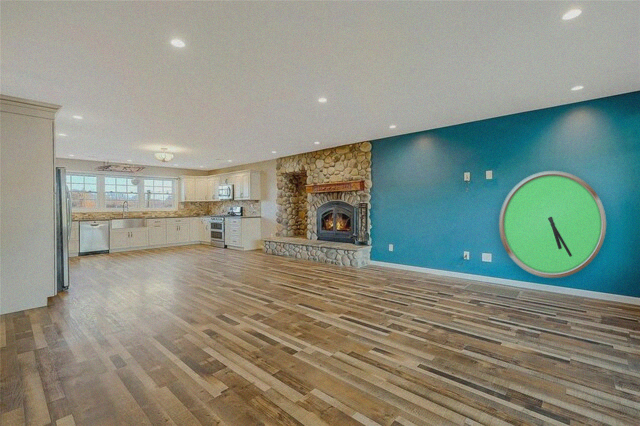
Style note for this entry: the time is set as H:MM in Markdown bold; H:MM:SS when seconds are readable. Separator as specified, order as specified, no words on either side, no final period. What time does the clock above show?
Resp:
**5:25**
